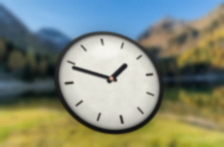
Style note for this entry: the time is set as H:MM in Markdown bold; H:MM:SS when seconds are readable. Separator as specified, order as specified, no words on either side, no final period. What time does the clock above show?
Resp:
**1:49**
